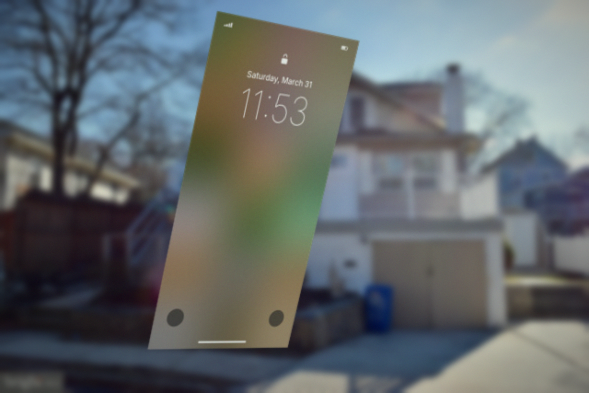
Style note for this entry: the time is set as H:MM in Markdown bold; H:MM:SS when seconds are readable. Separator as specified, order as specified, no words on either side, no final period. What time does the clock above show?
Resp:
**11:53**
